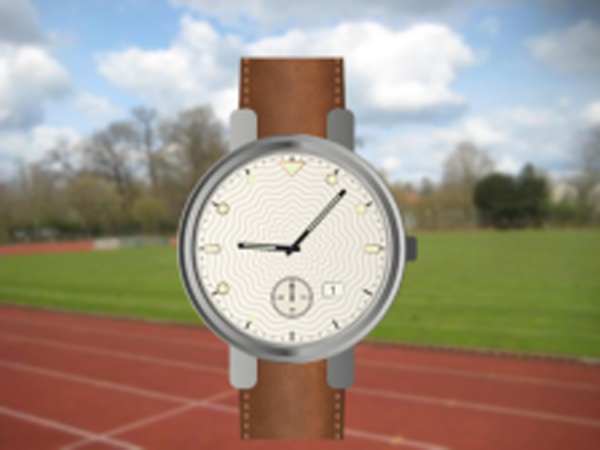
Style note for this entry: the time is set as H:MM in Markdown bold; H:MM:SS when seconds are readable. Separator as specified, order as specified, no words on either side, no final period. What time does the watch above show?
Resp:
**9:07**
